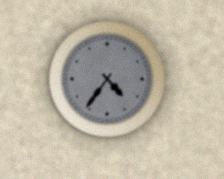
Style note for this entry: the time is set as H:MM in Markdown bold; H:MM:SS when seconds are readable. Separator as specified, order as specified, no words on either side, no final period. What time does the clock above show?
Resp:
**4:36**
